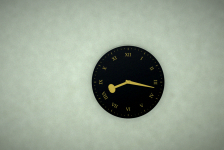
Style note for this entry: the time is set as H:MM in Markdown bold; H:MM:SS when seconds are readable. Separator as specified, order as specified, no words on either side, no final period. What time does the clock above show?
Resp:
**8:17**
